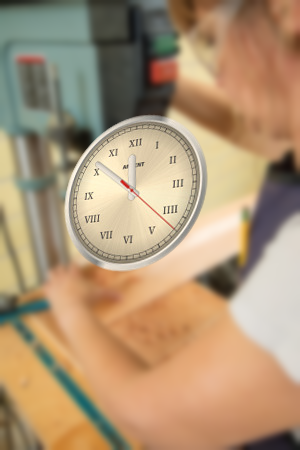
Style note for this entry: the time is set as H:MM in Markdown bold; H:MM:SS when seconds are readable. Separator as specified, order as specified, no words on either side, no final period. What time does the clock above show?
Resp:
**11:51:22**
